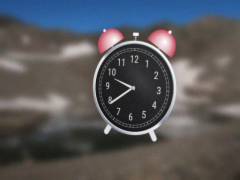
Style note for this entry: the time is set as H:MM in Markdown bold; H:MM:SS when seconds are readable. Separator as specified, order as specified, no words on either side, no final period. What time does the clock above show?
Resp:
**9:39**
